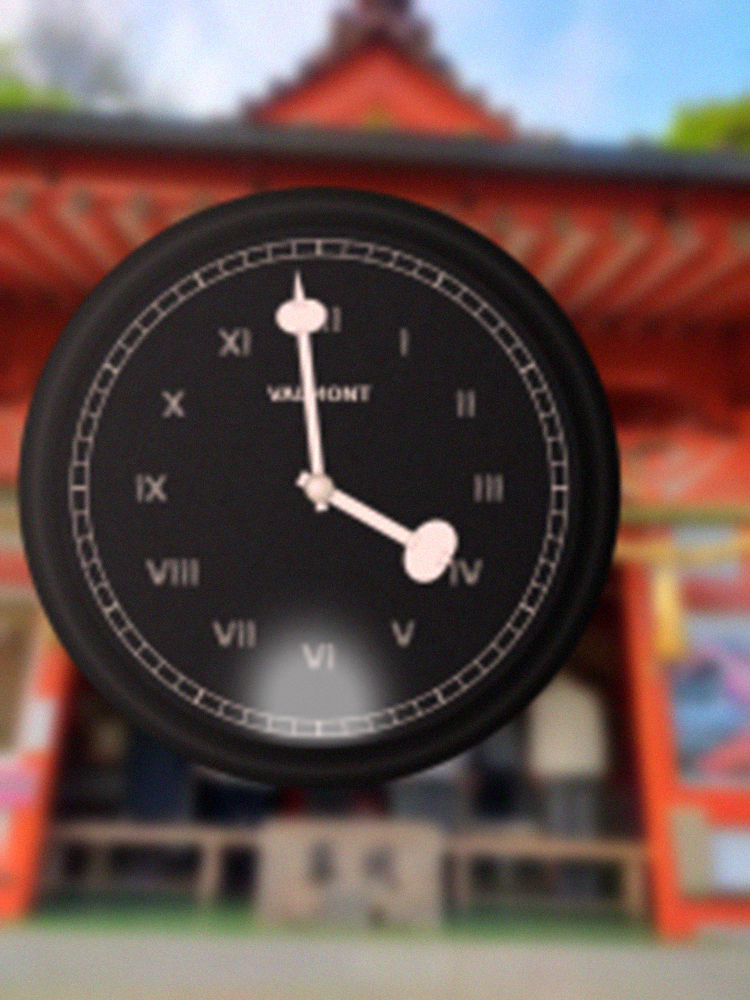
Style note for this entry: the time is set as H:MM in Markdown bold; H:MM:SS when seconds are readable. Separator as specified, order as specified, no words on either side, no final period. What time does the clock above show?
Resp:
**3:59**
